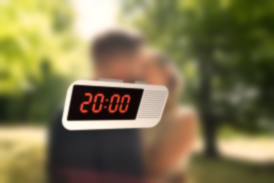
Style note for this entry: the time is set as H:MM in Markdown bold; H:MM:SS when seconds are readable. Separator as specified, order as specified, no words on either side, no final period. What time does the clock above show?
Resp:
**20:00**
